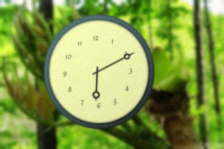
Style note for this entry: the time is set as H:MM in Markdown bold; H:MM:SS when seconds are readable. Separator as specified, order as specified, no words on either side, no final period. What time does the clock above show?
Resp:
**6:11**
